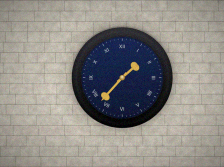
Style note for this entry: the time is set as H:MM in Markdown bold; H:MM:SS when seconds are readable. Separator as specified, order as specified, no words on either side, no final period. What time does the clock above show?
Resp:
**1:37**
